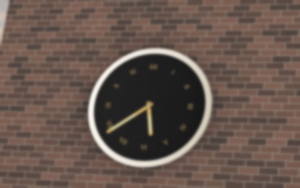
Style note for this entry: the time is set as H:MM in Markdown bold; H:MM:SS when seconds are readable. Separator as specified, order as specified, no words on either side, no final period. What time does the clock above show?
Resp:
**5:39**
